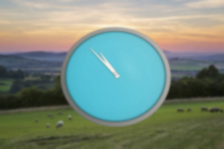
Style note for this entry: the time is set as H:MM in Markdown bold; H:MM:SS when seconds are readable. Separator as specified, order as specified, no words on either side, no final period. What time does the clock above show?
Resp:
**10:53**
